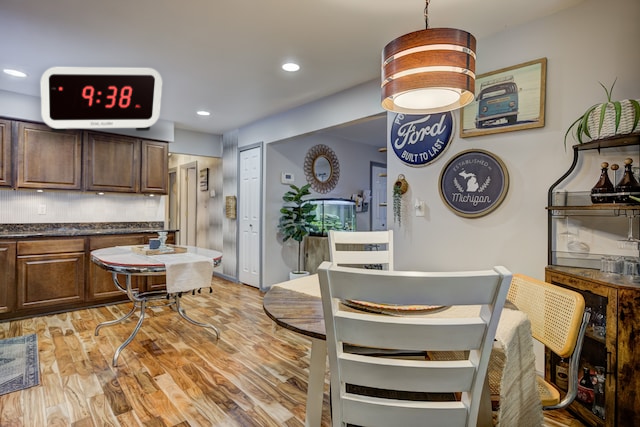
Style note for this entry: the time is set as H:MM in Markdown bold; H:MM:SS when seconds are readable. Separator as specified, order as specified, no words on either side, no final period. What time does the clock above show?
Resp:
**9:38**
